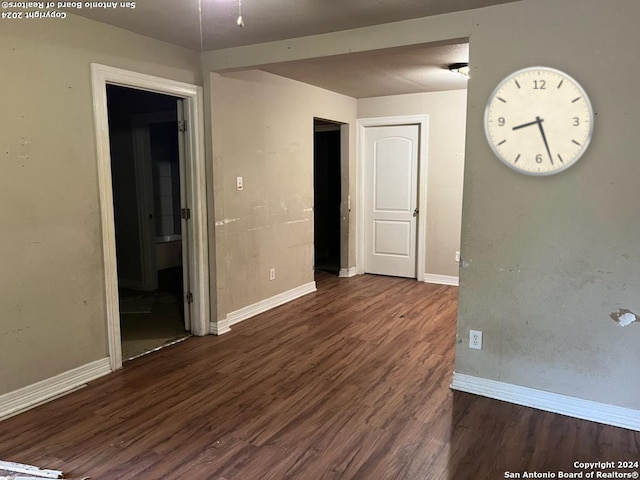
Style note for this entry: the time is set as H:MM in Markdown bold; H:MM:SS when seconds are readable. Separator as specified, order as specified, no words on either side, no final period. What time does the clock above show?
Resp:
**8:27**
